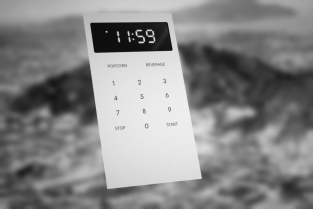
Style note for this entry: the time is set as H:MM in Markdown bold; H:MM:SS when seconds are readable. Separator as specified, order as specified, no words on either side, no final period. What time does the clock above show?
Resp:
**11:59**
